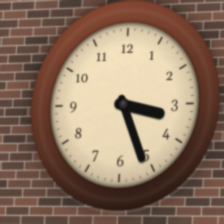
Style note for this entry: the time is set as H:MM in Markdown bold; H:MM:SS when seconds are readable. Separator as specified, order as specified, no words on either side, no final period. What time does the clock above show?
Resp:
**3:26**
